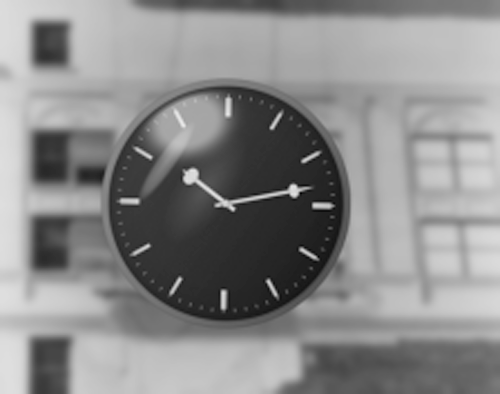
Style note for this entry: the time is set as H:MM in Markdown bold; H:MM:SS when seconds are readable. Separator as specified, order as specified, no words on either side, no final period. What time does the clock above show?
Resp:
**10:13**
